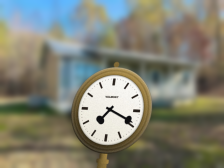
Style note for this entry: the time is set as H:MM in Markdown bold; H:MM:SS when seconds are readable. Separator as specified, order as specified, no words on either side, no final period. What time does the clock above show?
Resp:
**7:19**
